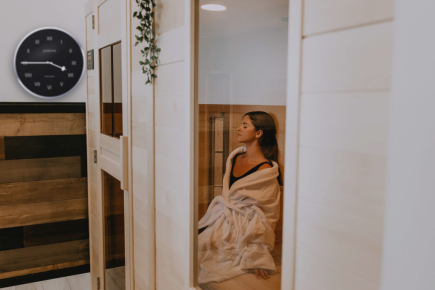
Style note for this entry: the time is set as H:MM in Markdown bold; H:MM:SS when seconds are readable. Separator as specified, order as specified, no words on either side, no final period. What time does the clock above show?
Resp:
**3:45**
